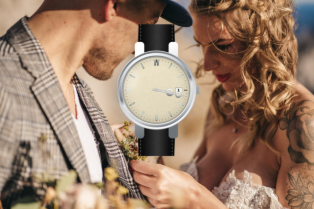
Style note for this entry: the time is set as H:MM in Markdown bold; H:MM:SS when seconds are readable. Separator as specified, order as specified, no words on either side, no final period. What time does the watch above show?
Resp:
**3:17**
